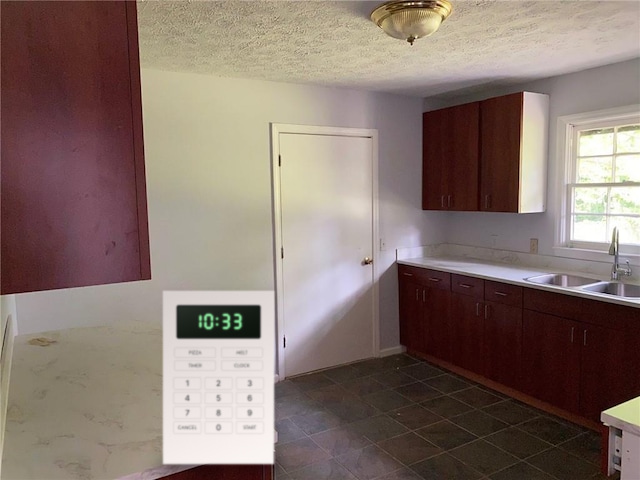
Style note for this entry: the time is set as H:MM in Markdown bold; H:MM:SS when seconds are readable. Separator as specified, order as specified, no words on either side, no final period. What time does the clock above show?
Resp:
**10:33**
